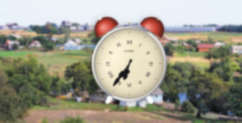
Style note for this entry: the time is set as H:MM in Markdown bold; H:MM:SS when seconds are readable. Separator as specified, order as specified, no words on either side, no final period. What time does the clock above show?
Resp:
**6:36**
